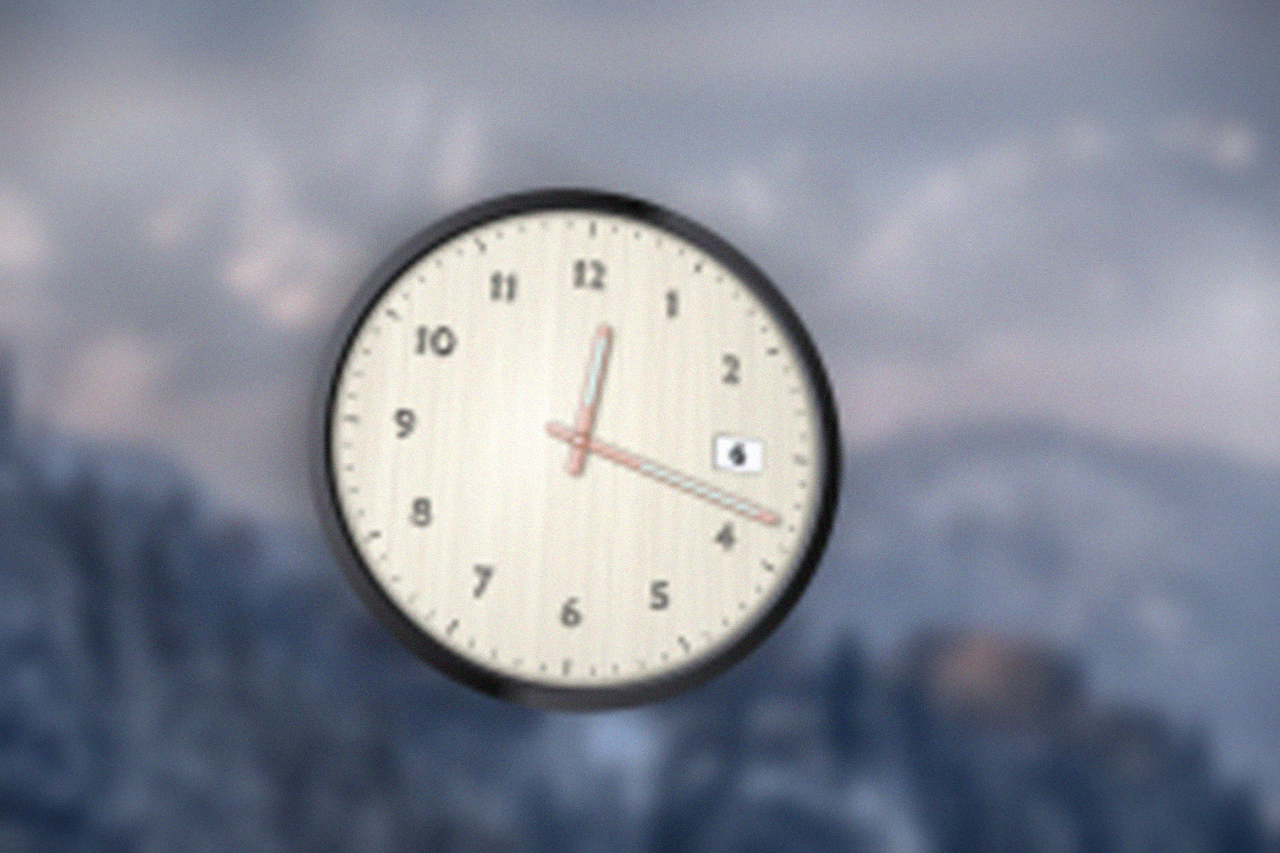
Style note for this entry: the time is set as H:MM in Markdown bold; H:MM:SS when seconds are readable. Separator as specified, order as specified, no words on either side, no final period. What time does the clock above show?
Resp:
**12:18**
